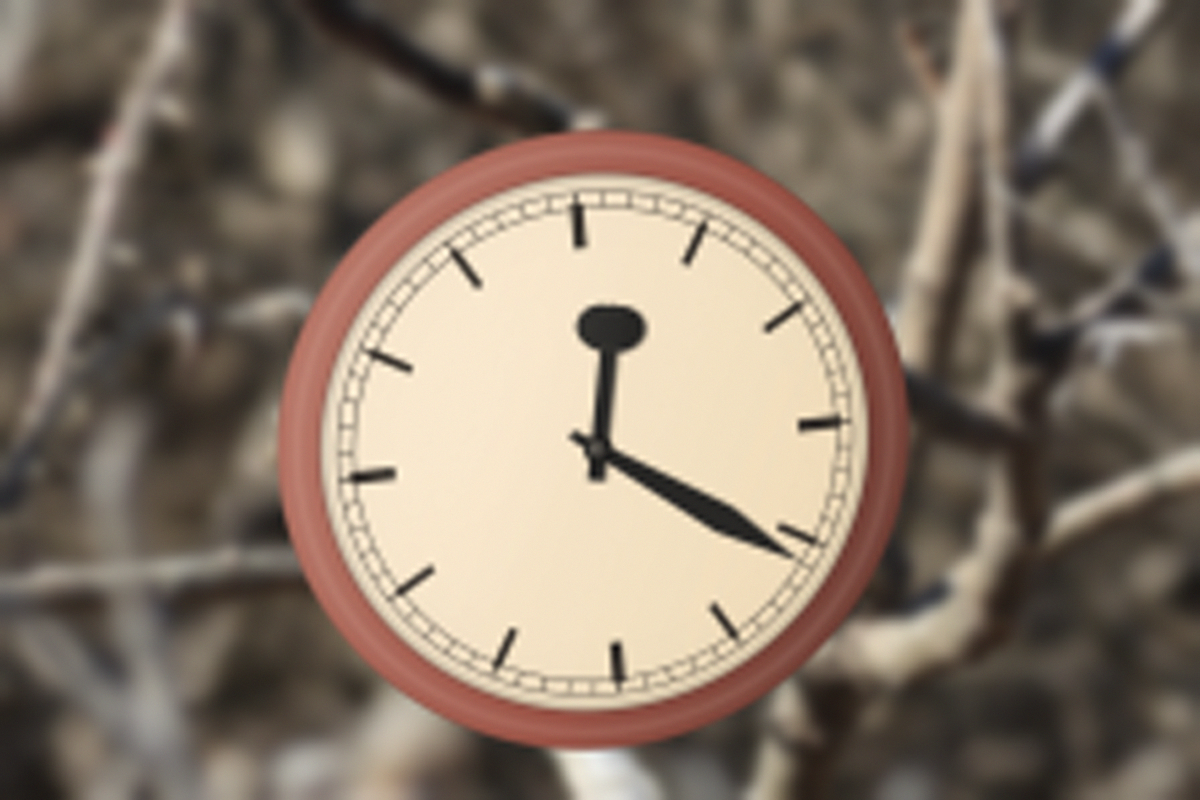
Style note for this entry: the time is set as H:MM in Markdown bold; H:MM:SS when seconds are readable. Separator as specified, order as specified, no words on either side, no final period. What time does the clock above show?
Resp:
**12:21**
